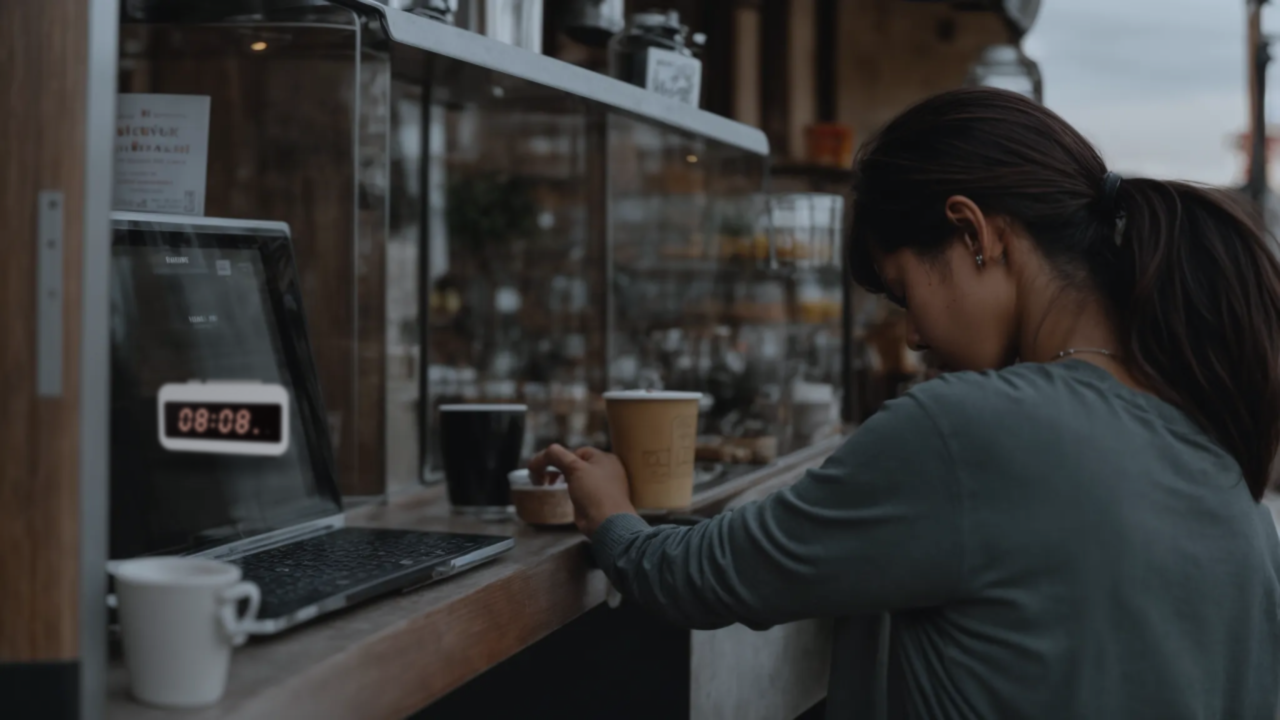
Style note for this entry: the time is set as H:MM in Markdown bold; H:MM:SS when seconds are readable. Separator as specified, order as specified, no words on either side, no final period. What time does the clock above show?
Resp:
**8:08**
